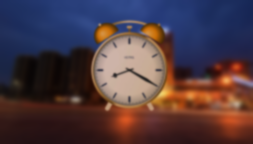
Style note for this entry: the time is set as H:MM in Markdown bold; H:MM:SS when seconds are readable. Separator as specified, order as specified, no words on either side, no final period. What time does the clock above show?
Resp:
**8:20**
